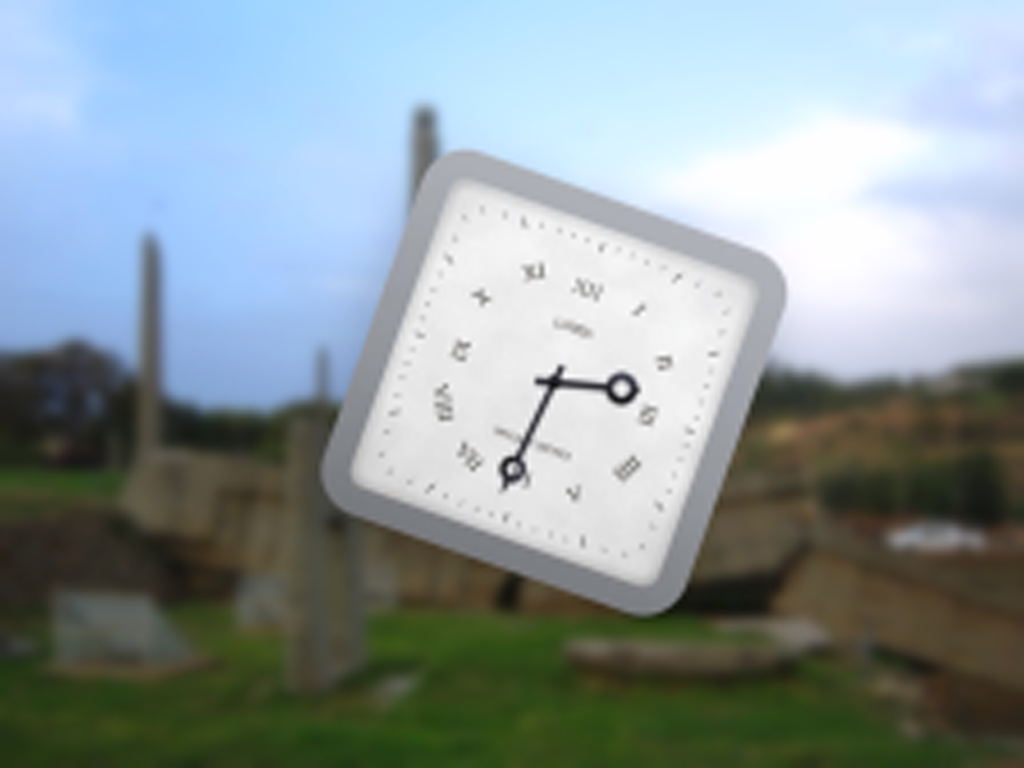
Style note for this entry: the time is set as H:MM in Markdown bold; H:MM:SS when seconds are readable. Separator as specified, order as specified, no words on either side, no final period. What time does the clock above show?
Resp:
**2:31**
